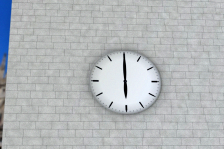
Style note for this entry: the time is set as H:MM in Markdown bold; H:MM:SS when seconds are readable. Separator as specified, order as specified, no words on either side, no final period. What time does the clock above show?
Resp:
**6:00**
